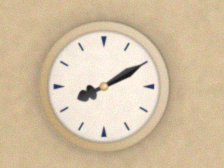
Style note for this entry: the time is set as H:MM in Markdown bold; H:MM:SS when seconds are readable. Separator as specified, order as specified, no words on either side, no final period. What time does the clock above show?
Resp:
**8:10**
